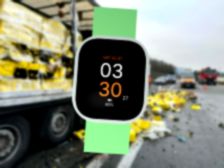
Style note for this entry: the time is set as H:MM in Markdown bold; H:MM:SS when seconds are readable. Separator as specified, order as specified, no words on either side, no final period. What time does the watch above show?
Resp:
**3:30**
